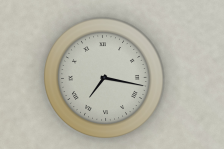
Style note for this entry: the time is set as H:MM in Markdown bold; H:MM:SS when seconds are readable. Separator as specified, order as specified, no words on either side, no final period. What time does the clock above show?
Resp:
**7:17**
